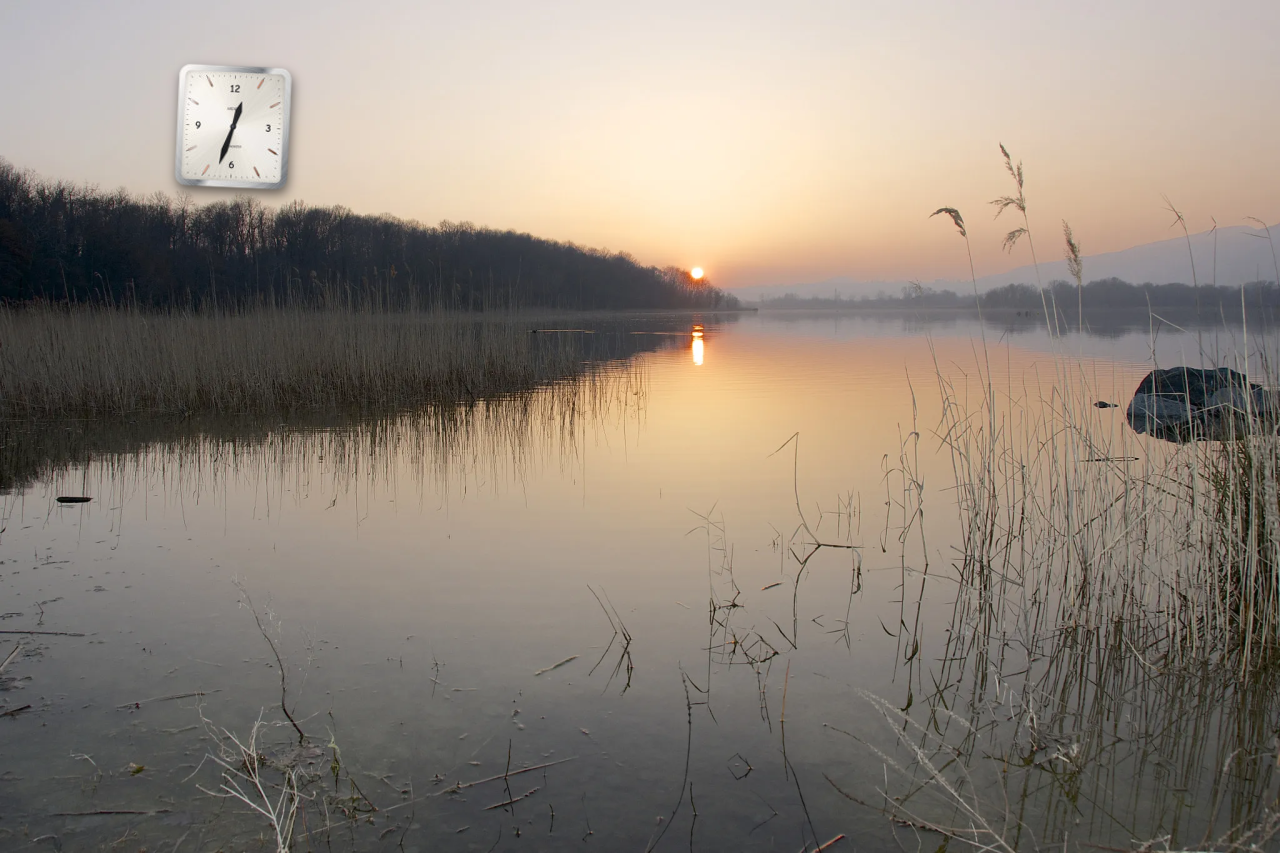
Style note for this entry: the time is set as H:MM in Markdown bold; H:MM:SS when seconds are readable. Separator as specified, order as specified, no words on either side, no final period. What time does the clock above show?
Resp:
**12:33**
